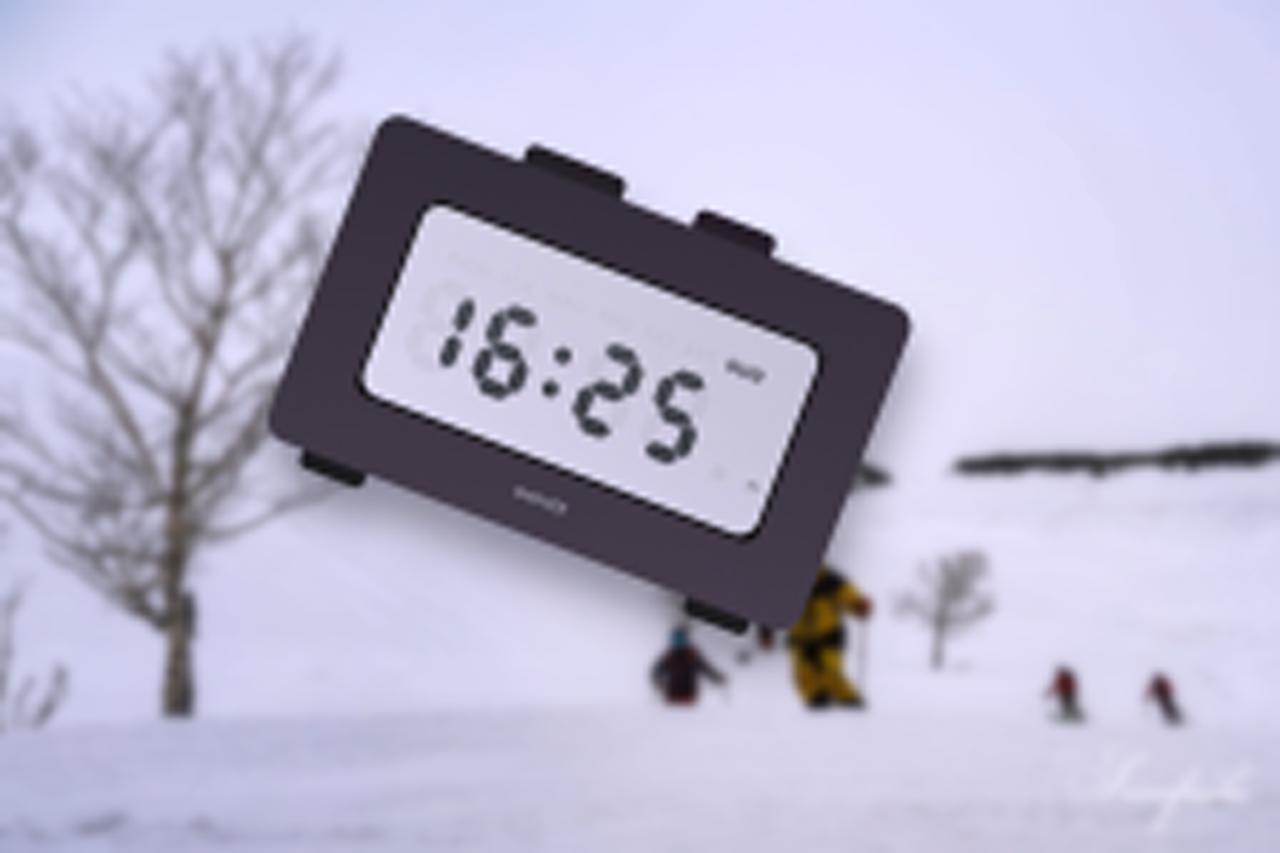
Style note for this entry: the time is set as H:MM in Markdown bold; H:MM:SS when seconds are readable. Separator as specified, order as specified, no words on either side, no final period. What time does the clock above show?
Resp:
**16:25**
